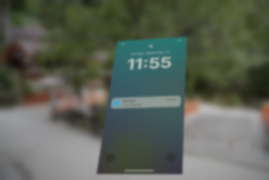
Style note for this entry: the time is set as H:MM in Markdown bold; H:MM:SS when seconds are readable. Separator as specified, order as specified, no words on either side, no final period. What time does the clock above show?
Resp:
**11:55**
